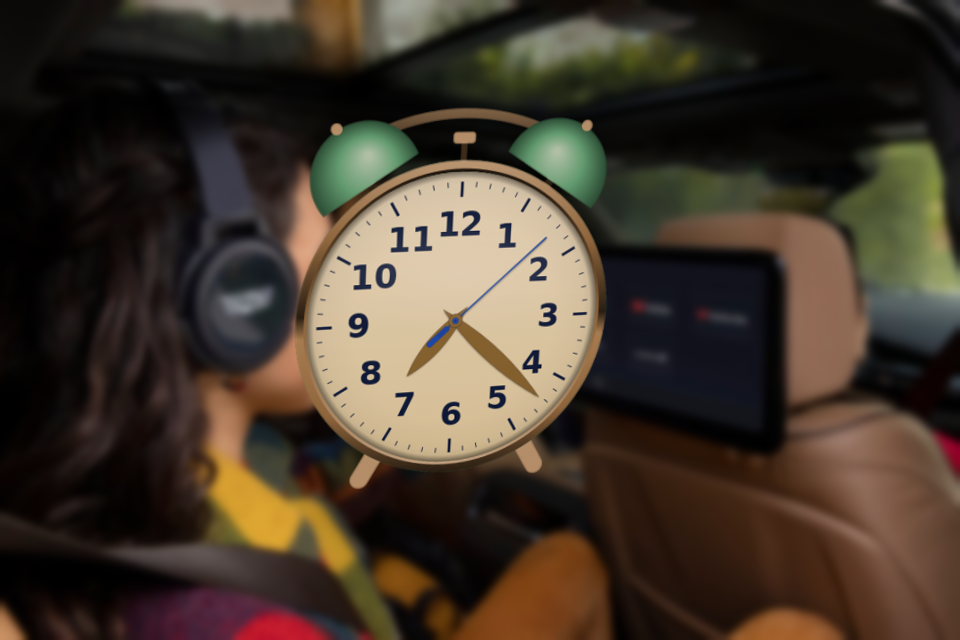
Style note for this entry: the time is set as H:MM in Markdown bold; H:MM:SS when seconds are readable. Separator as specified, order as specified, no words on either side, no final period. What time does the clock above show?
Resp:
**7:22:08**
